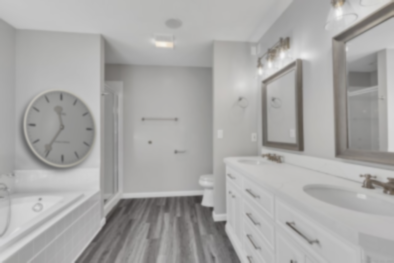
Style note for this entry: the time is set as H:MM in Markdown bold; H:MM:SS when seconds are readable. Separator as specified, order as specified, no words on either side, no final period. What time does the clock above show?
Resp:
**11:36**
